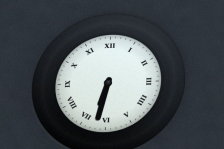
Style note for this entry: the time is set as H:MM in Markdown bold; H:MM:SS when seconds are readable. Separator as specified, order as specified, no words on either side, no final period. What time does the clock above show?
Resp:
**6:32**
